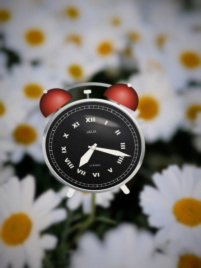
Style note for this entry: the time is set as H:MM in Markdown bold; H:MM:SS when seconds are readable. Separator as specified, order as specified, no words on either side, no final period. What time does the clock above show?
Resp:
**7:18**
